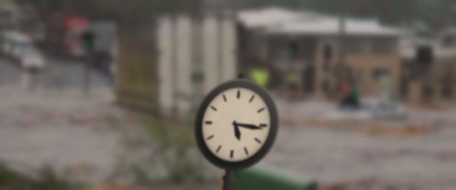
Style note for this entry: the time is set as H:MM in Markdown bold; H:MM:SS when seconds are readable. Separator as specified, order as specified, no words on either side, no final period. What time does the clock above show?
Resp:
**5:16**
